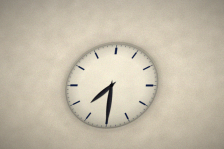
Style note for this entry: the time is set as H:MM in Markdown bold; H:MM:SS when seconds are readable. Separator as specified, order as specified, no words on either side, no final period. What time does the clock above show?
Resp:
**7:30**
